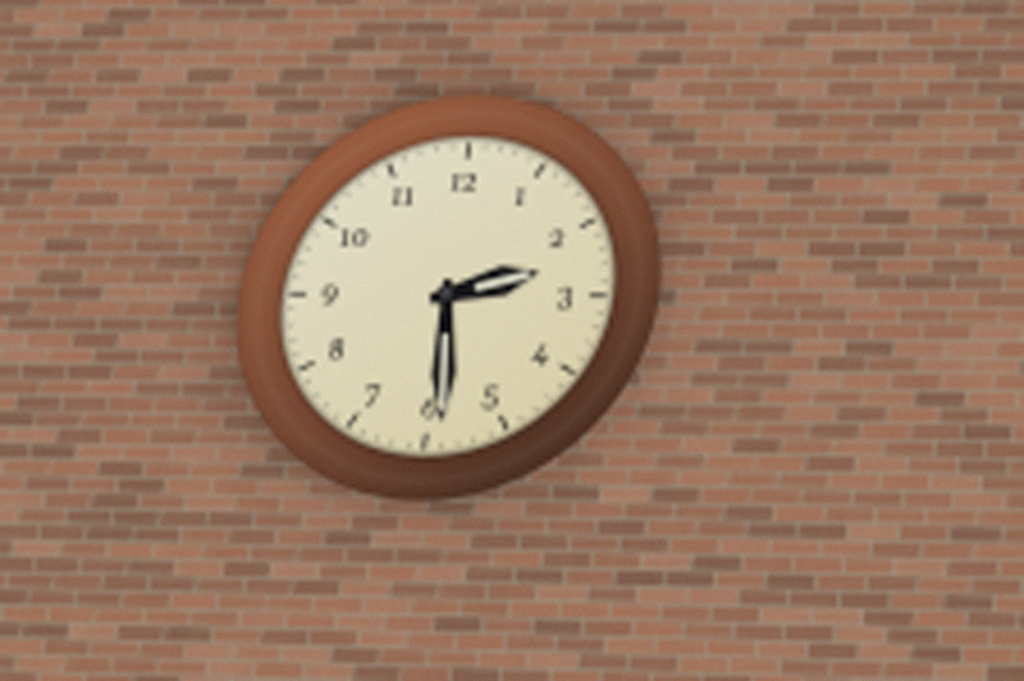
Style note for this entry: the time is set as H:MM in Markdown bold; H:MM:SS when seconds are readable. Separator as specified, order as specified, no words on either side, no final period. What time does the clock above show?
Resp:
**2:29**
